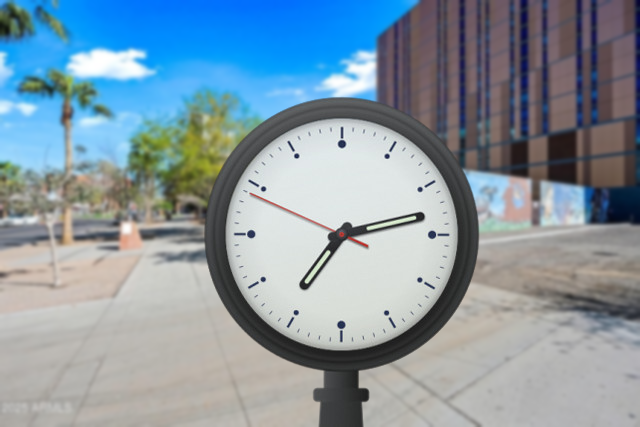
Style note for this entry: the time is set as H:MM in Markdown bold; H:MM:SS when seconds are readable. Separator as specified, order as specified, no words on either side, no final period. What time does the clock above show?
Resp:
**7:12:49**
